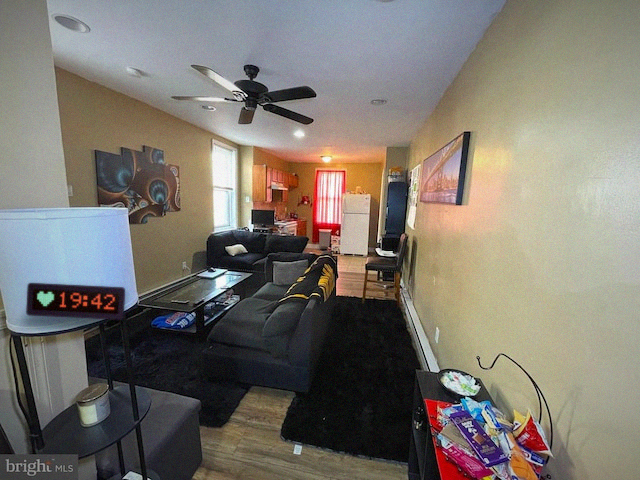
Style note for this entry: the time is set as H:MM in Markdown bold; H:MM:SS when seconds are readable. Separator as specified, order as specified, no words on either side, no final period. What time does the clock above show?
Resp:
**19:42**
